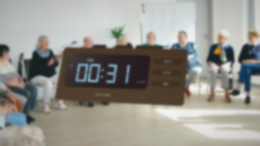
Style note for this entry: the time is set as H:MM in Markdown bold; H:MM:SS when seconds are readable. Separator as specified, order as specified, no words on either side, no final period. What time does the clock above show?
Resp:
**0:31**
